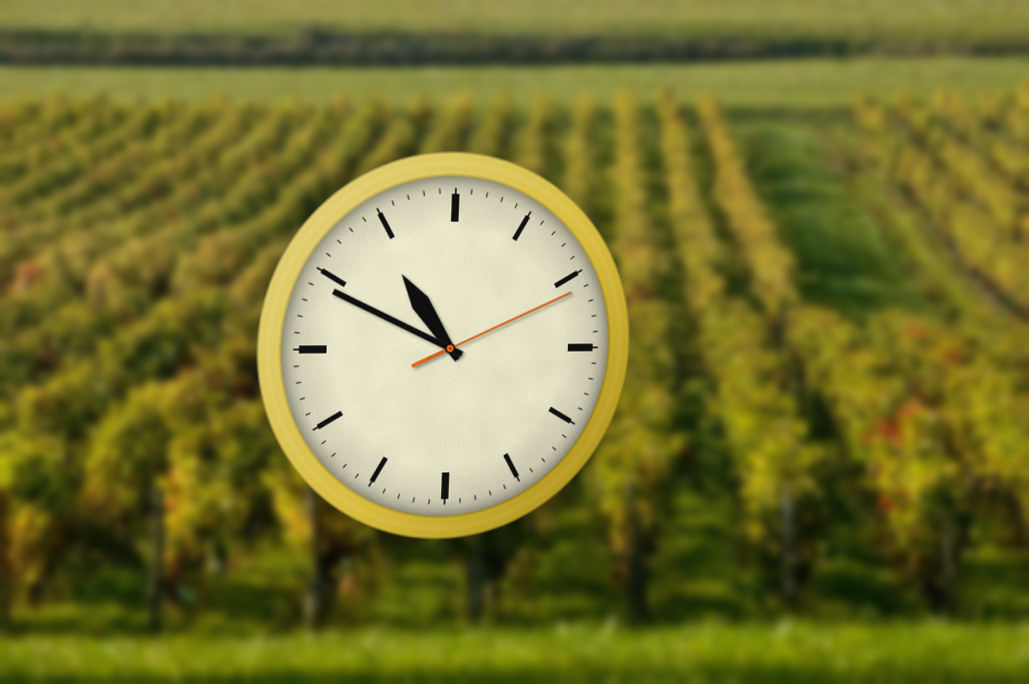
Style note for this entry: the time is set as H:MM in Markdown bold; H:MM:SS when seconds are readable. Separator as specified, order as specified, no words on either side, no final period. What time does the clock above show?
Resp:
**10:49:11**
